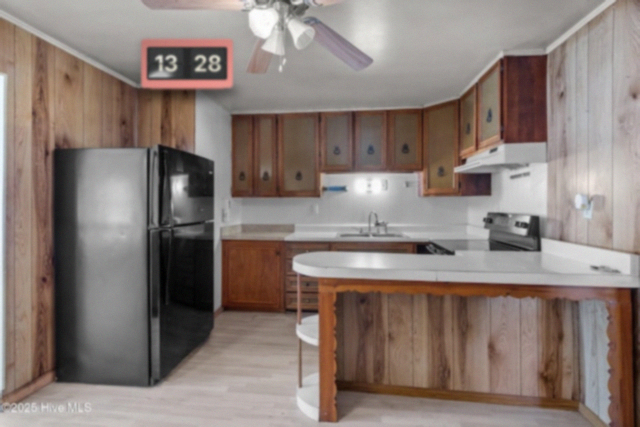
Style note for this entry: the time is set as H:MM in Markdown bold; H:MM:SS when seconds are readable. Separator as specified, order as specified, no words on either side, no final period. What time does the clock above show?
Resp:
**13:28**
